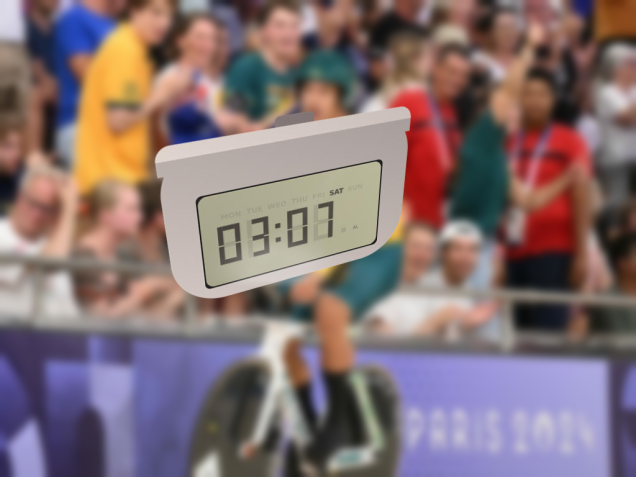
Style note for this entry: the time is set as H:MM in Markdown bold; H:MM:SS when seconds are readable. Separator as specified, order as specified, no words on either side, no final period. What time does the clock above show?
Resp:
**3:07**
